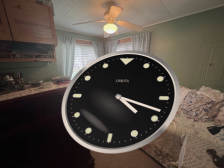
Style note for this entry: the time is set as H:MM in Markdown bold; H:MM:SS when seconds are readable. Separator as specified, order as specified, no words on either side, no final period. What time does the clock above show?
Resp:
**4:18**
